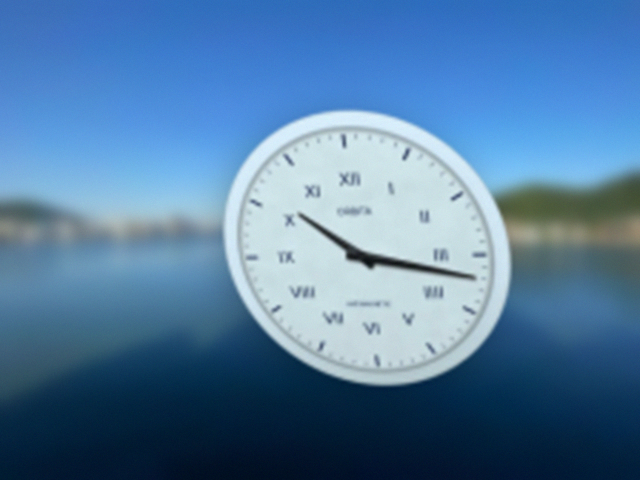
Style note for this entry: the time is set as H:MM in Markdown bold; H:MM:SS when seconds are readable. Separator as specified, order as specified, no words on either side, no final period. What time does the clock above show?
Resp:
**10:17**
